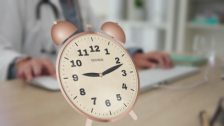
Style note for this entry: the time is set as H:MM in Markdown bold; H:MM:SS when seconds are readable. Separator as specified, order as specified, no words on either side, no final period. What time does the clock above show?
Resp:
**9:12**
